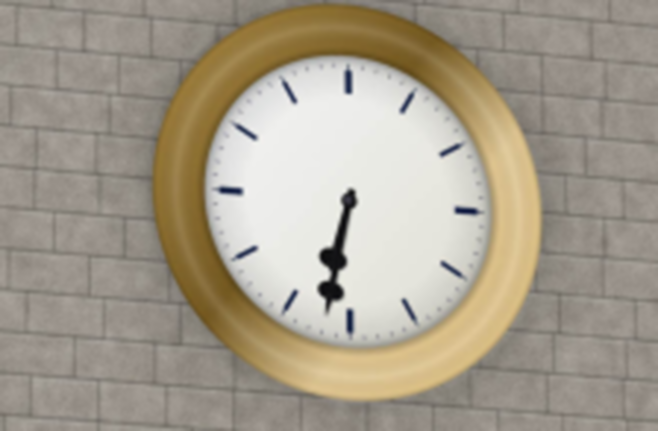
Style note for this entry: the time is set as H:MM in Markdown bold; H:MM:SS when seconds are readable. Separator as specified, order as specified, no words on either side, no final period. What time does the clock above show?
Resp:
**6:32**
